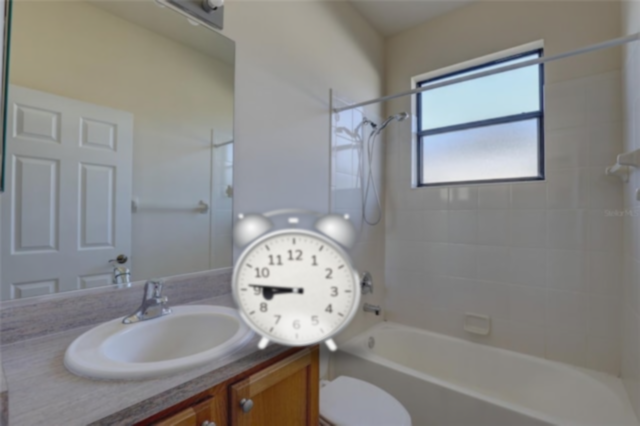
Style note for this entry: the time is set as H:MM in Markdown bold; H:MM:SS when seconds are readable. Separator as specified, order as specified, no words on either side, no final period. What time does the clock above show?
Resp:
**8:46**
